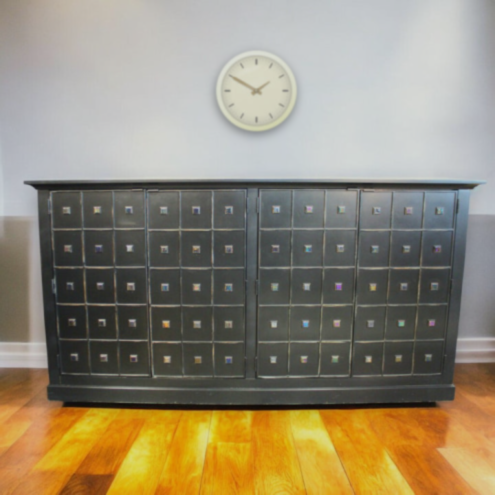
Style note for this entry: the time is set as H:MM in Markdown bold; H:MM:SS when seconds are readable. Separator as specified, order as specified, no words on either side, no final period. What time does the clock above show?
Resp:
**1:50**
